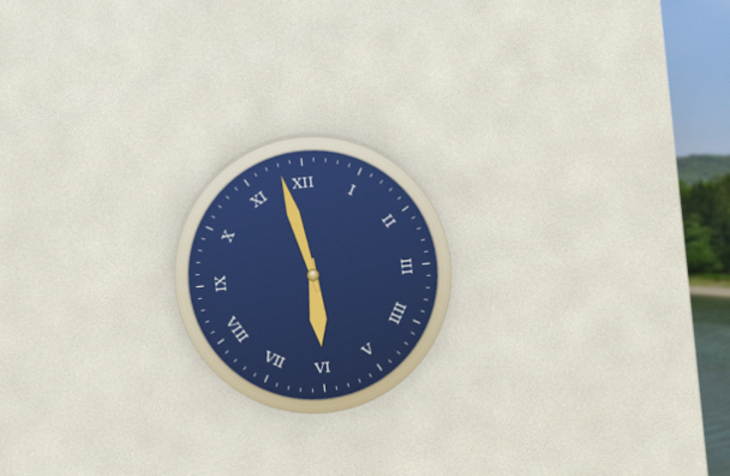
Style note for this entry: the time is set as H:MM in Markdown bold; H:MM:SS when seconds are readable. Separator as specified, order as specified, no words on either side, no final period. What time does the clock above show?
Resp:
**5:58**
